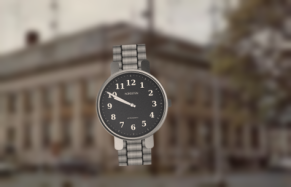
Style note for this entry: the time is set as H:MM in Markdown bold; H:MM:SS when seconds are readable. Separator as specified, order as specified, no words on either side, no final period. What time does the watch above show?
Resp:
**9:50**
